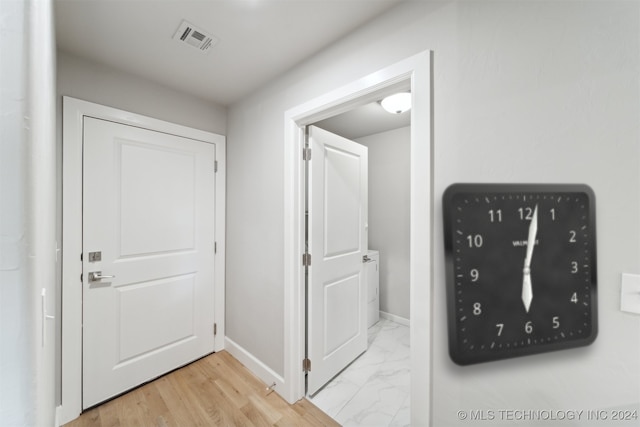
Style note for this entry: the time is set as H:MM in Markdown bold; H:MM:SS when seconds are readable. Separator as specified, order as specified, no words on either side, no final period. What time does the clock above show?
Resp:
**6:02**
